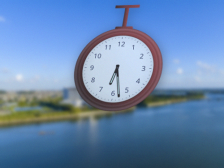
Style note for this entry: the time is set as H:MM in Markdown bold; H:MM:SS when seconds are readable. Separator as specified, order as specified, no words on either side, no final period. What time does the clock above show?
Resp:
**6:28**
